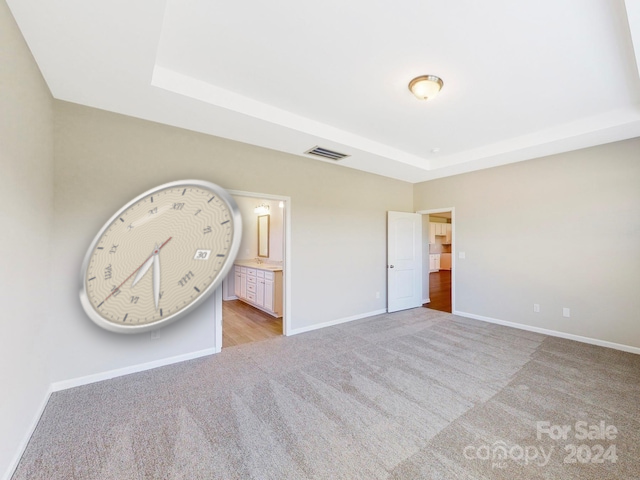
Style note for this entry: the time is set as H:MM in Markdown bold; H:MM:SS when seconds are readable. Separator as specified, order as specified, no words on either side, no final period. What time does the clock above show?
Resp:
**6:25:35**
